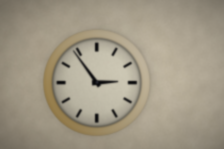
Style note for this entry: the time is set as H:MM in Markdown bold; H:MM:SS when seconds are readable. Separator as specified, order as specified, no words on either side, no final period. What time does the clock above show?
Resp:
**2:54**
